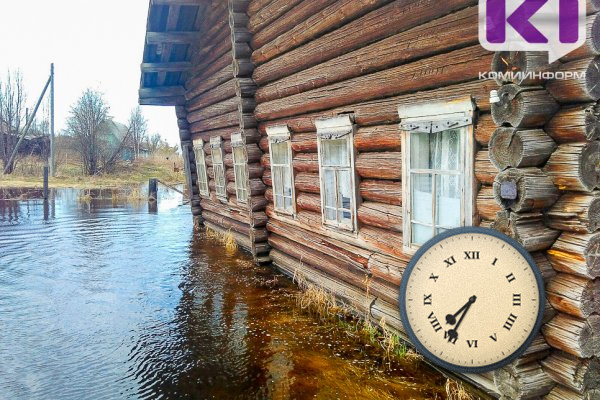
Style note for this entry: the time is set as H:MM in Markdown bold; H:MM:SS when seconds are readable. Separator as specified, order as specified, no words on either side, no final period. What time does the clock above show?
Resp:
**7:35**
